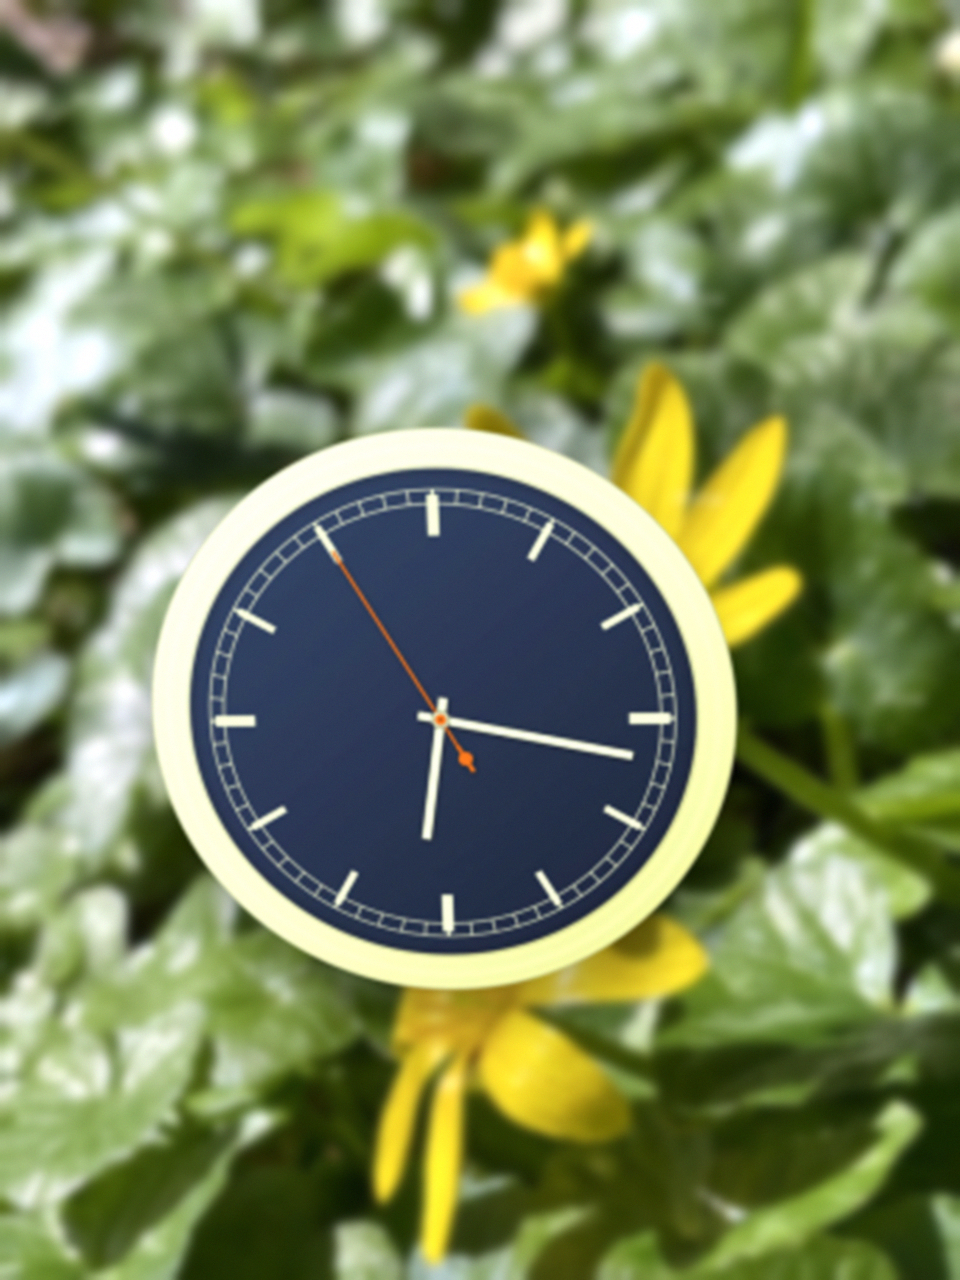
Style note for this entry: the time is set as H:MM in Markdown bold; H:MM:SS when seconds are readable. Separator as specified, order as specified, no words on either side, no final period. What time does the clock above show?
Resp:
**6:16:55**
